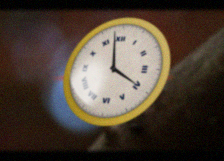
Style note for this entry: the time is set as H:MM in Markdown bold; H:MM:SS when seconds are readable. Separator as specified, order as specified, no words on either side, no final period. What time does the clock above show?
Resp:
**3:58**
